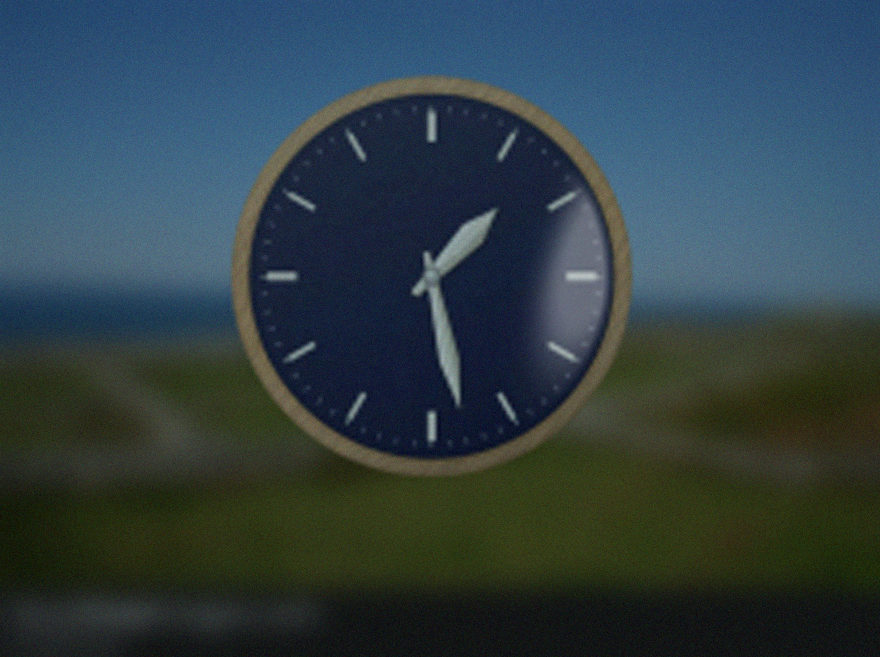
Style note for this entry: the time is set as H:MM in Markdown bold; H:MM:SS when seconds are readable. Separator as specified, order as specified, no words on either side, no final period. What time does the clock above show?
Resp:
**1:28**
